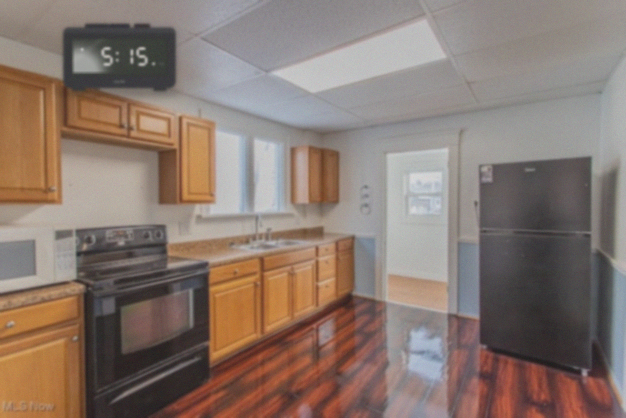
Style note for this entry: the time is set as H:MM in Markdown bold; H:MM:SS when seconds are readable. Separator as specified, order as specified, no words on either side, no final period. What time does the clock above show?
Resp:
**5:15**
